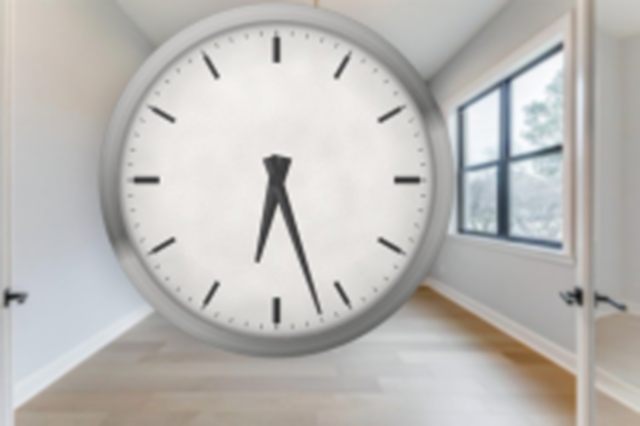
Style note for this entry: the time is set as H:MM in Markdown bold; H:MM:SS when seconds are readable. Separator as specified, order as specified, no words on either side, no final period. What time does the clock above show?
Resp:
**6:27**
